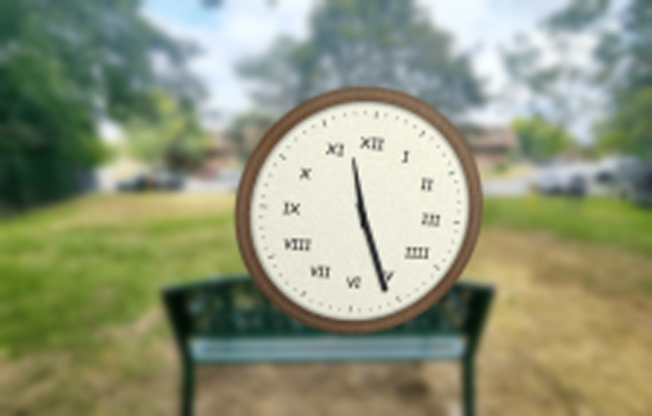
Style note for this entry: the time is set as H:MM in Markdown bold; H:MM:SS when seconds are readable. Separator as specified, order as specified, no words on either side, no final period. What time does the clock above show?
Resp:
**11:26**
